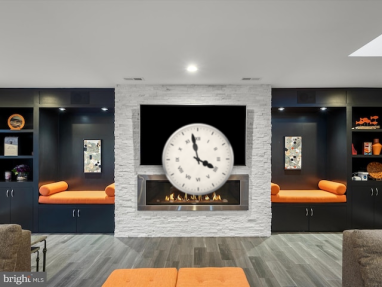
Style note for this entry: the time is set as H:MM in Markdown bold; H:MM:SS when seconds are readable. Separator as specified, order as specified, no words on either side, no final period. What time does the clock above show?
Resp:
**3:58**
